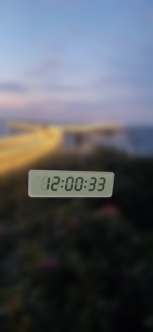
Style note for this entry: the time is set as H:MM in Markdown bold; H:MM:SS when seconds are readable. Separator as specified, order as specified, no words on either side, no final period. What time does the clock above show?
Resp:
**12:00:33**
